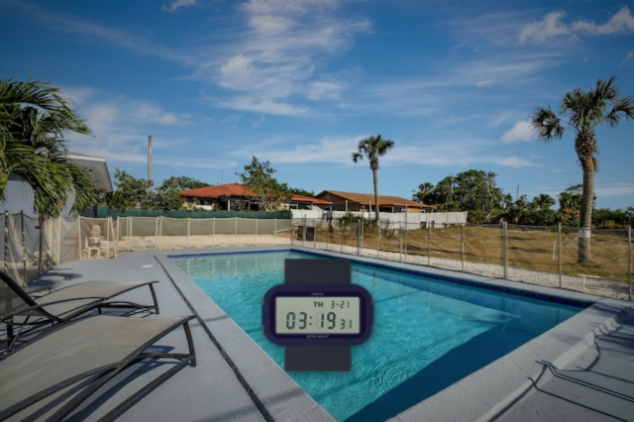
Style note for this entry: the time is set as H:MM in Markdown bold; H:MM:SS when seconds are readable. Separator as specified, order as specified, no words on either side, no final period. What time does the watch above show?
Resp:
**3:19:31**
